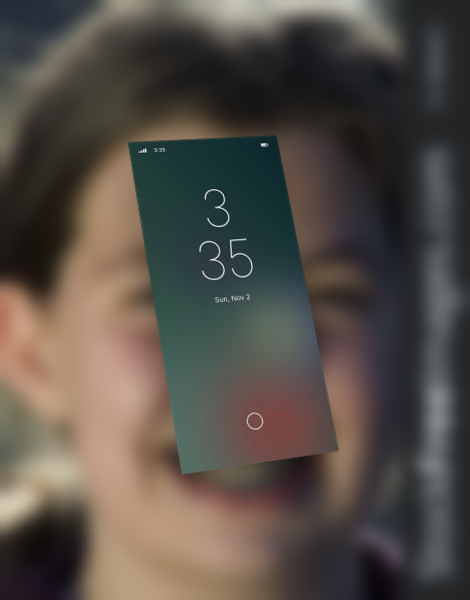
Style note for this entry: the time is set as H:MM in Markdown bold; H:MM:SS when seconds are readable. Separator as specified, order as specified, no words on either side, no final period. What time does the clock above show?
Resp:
**3:35**
